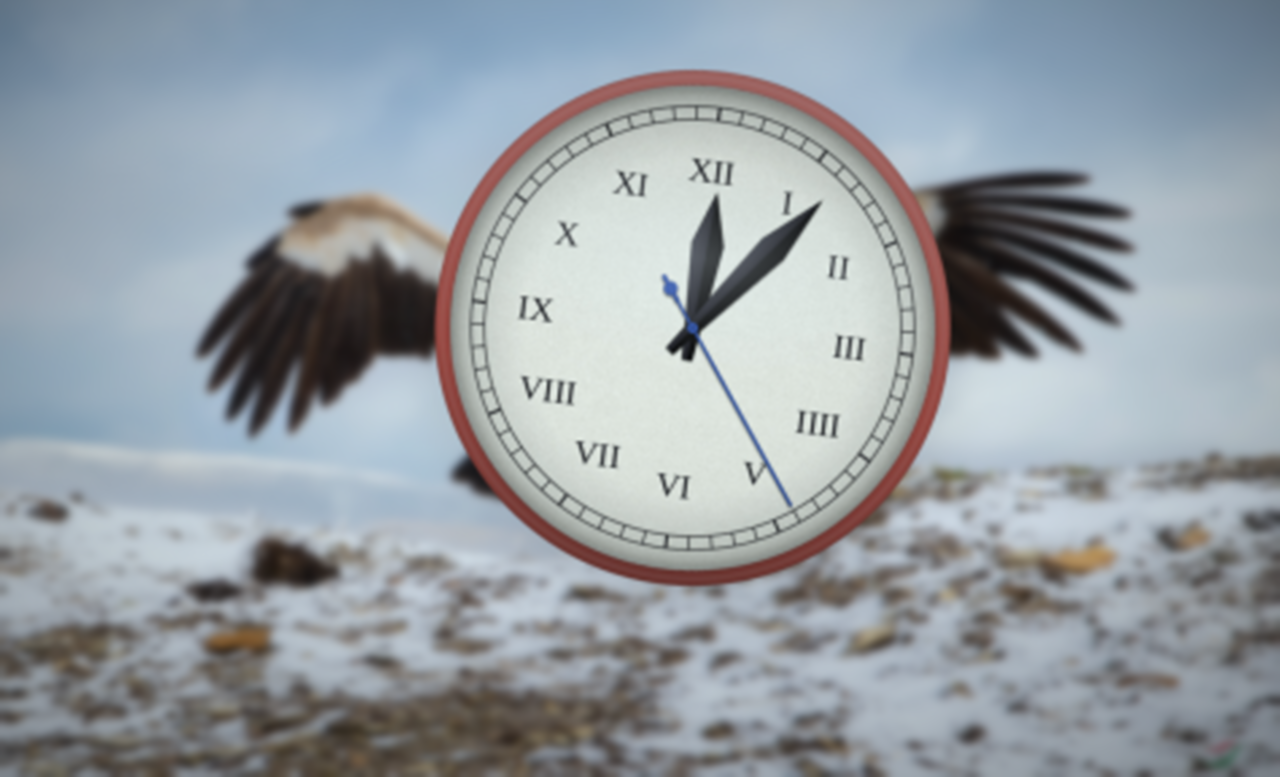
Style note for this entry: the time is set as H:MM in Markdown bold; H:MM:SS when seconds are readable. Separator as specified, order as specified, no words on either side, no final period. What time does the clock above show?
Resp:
**12:06:24**
